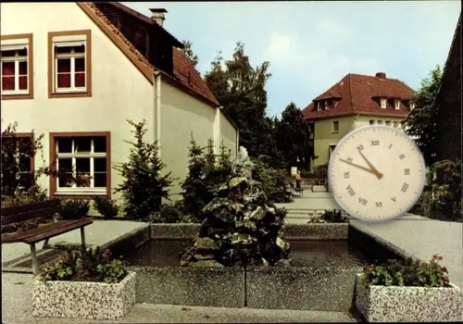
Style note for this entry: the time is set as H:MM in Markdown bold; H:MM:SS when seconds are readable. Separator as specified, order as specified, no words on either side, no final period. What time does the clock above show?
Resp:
**10:49**
